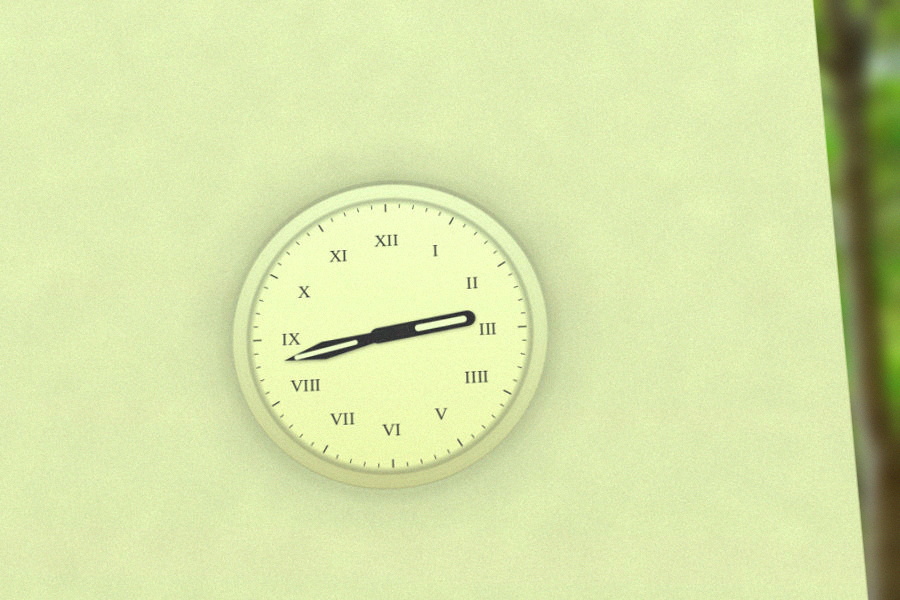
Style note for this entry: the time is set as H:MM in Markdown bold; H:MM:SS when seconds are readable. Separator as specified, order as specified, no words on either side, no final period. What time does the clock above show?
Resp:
**2:43**
